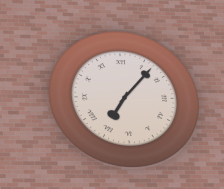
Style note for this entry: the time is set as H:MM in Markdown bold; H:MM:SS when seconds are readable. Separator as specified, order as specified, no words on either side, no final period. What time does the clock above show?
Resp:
**7:07**
